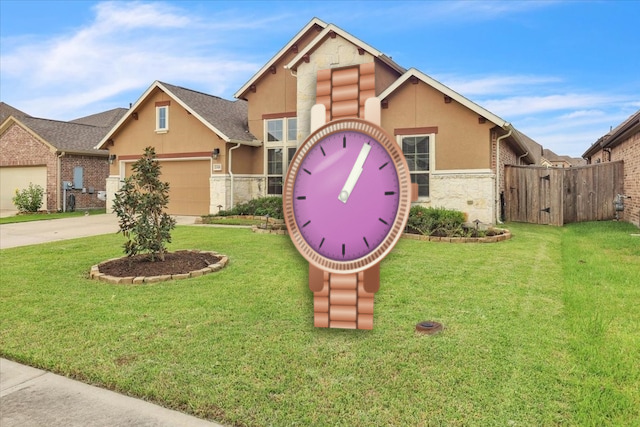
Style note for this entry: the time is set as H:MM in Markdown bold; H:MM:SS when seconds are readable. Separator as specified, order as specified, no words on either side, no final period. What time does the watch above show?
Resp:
**1:05**
